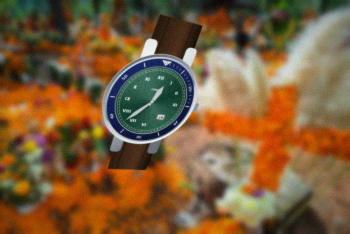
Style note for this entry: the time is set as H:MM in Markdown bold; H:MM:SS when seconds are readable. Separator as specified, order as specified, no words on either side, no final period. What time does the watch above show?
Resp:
**12:37**
